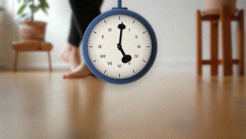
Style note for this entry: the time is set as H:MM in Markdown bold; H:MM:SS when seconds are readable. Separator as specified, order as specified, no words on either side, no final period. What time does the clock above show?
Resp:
**5:01**
